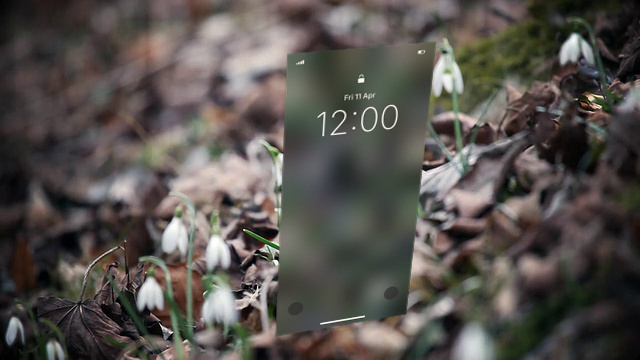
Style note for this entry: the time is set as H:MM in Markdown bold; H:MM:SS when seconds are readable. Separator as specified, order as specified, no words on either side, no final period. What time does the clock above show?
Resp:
**12:00**
